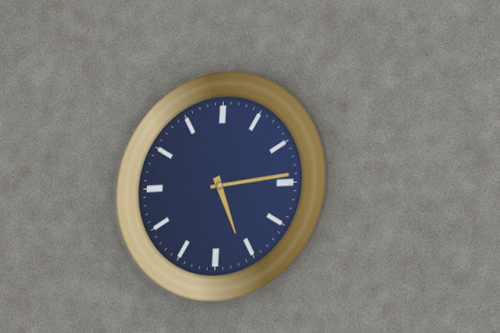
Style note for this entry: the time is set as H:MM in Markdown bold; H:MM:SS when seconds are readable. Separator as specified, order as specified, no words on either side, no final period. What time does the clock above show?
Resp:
**5:14**
